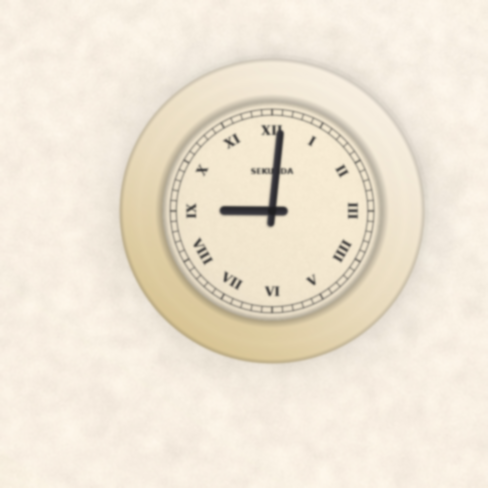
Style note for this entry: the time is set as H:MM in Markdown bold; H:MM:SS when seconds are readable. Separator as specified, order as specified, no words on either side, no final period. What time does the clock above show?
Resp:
**9:01**
